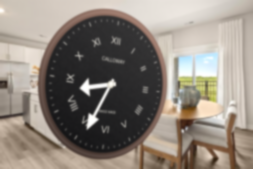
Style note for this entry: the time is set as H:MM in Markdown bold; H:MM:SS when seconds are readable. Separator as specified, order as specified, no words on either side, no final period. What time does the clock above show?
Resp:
**8:34**
